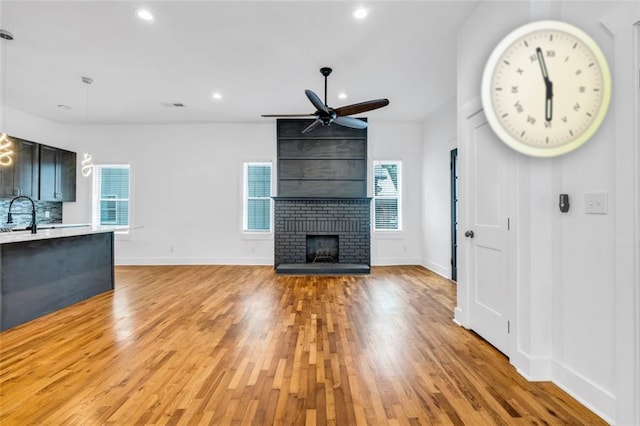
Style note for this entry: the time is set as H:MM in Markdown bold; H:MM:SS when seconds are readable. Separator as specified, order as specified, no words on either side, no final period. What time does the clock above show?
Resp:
**5:57**
